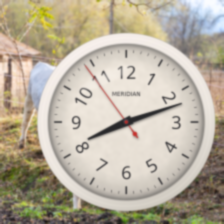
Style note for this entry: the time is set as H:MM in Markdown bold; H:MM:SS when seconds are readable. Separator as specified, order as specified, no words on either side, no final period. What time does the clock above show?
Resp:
**8:11:54**
